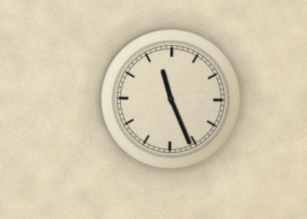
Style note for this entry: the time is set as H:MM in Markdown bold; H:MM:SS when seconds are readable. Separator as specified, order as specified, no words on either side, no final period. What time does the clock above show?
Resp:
**11:26**
